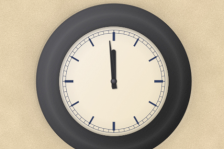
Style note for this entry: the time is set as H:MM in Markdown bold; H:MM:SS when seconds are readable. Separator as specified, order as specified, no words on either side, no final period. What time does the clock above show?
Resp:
**11:59**
